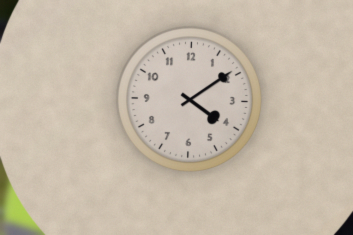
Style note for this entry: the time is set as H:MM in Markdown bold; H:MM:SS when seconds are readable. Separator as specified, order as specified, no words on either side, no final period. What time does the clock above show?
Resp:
**4:09**
